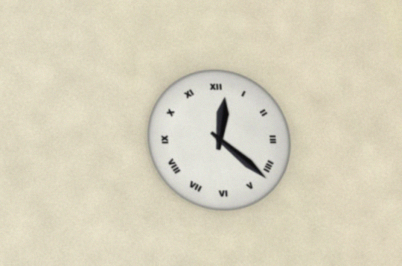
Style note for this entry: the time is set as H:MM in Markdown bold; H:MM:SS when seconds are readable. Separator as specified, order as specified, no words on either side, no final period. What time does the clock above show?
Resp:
**12:22**
